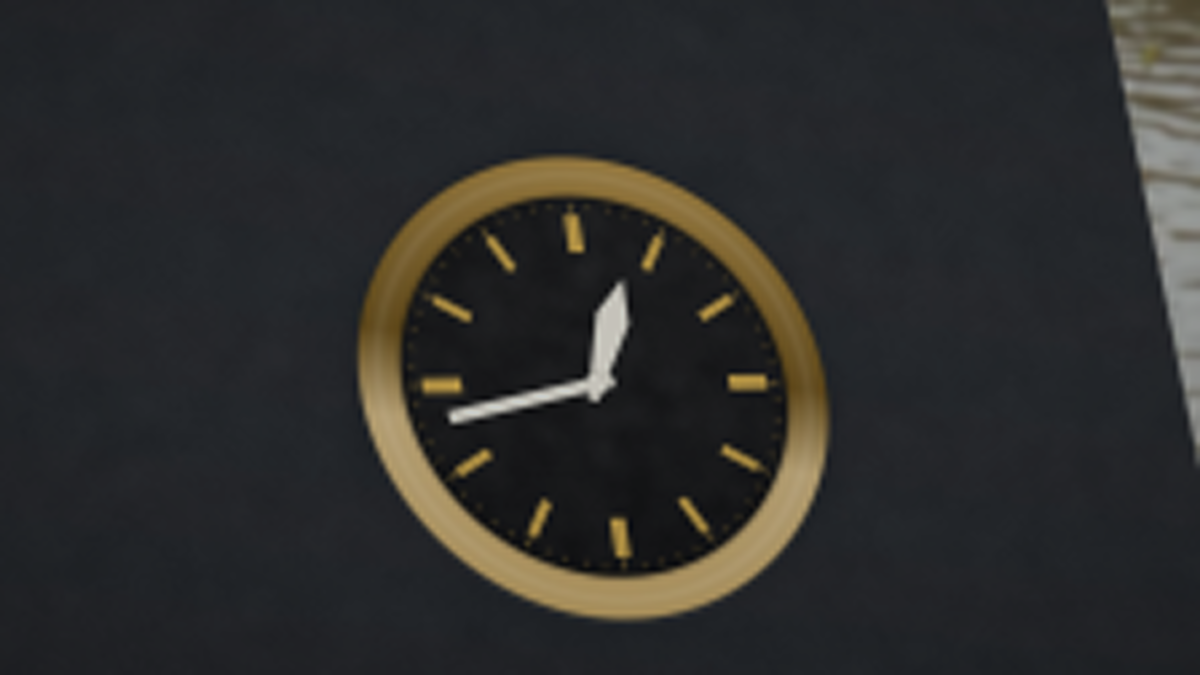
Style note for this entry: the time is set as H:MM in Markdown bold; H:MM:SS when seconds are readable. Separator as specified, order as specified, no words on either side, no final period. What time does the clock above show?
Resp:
**12:43**
